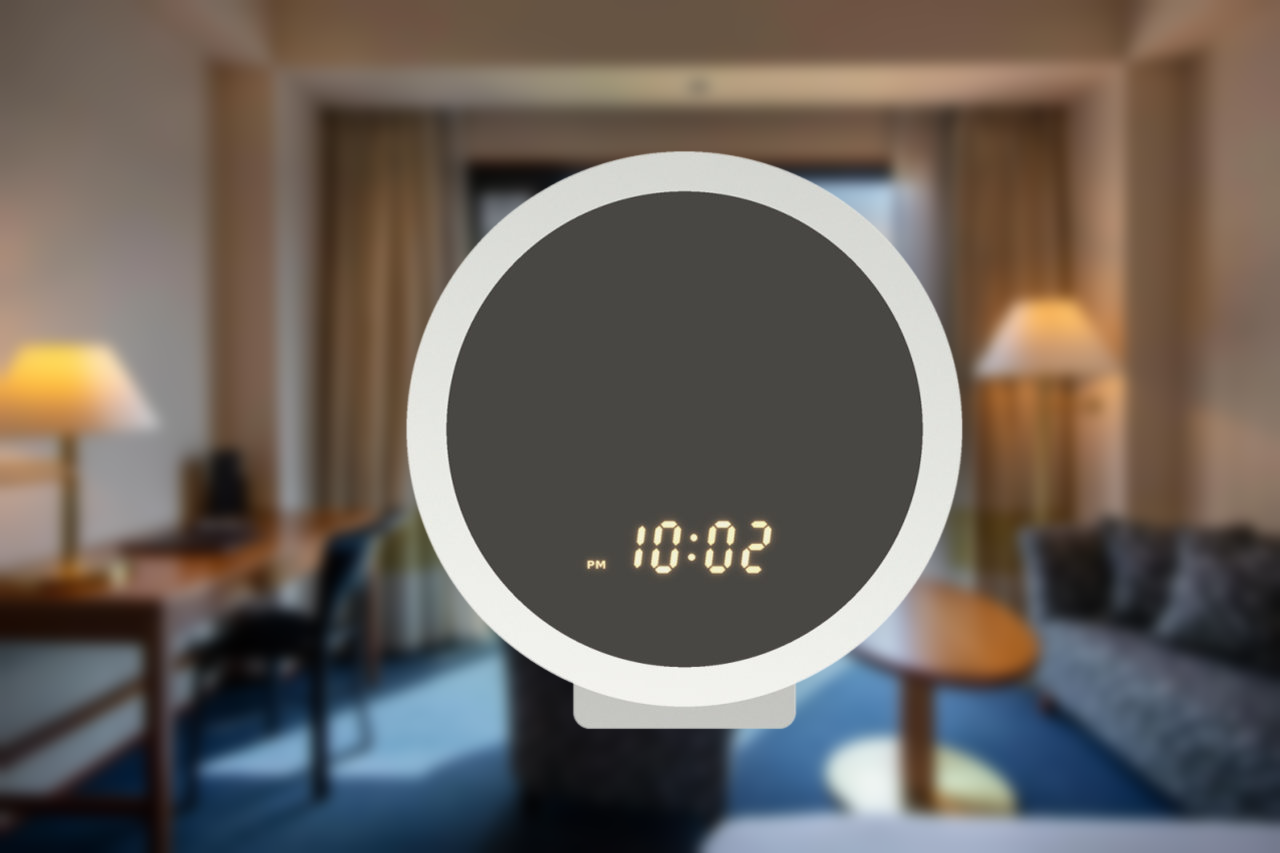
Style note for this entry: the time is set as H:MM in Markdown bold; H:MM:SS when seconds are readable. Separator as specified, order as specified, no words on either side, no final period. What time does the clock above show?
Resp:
**10:02**
